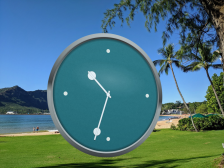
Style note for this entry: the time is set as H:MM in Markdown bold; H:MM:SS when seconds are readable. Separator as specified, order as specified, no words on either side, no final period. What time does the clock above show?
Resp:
**10:33**
